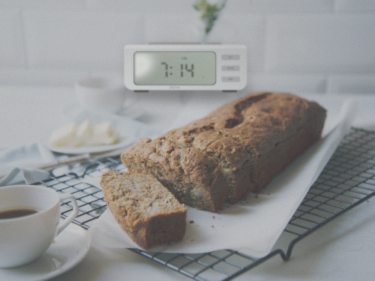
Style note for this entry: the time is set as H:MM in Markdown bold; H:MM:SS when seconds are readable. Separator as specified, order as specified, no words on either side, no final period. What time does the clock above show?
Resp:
**7:14**
